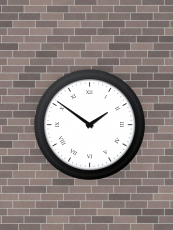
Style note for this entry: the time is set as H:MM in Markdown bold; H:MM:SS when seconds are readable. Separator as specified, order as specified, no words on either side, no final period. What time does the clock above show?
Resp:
**1:51**
